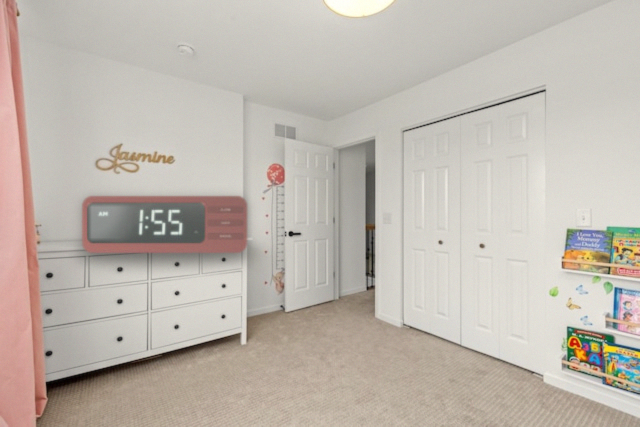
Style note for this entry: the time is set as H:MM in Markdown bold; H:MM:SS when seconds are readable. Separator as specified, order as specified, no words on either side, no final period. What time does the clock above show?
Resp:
**1:55**
